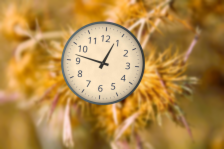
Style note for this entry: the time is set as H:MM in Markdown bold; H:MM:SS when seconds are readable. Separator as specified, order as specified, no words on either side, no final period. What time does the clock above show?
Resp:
**12:47**
